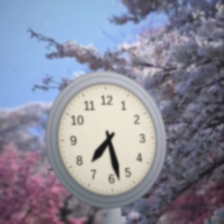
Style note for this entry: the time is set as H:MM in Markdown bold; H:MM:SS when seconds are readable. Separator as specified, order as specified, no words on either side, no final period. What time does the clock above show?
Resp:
**7:28**
